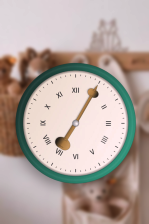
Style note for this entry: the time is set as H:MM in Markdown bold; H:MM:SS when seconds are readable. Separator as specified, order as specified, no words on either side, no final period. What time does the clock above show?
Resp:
**7:05**
